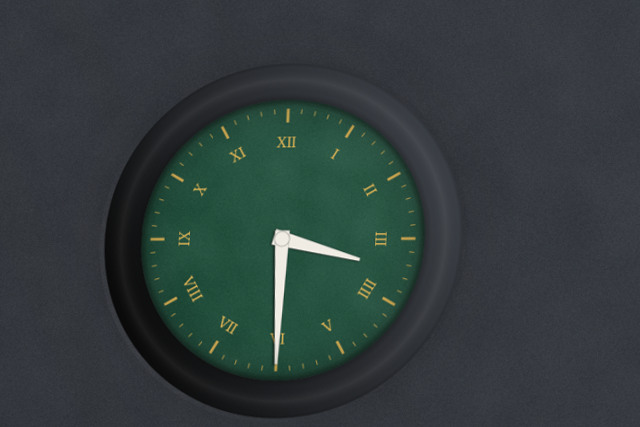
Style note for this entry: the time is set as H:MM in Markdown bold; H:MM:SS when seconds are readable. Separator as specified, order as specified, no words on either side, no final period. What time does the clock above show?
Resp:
**3:30**
